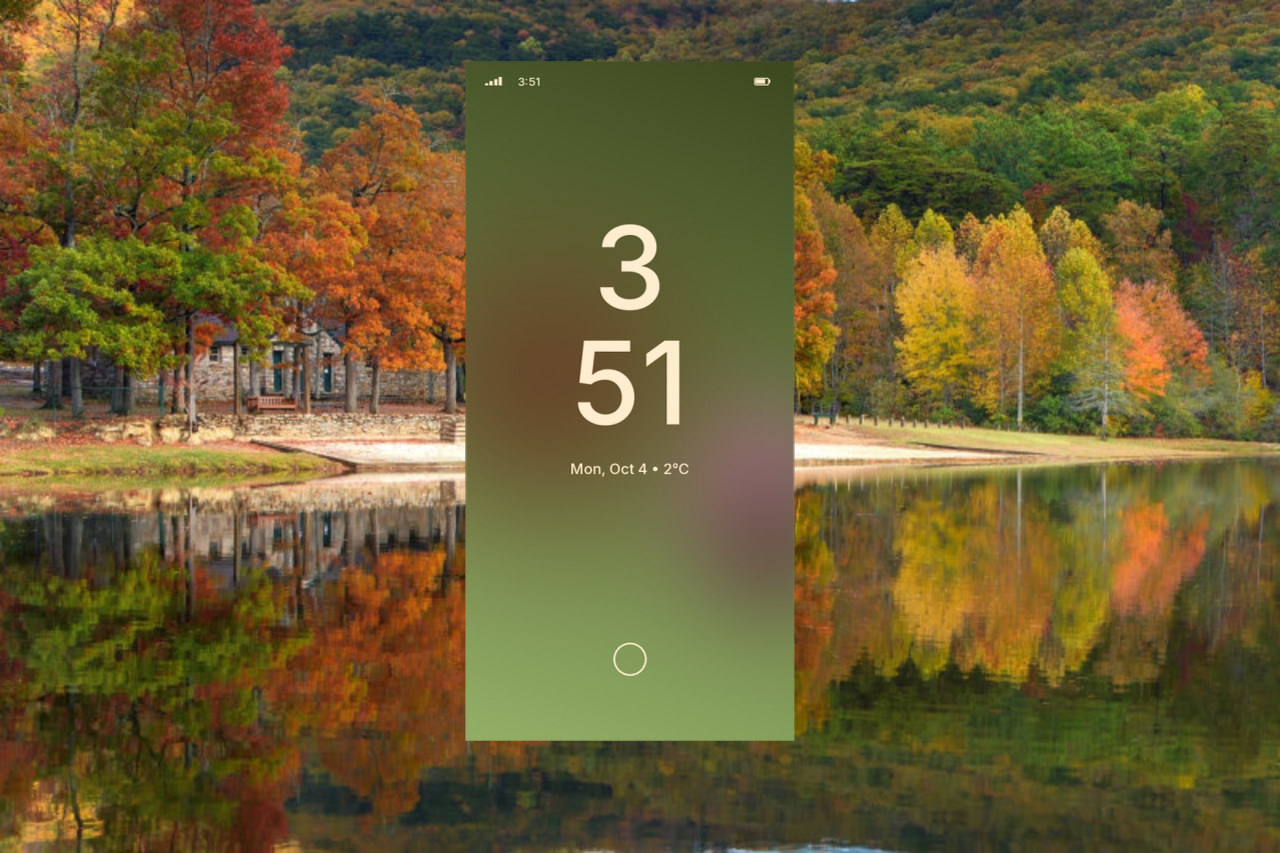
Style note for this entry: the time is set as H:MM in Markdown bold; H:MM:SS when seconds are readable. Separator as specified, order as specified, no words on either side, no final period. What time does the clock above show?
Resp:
**3:51**
